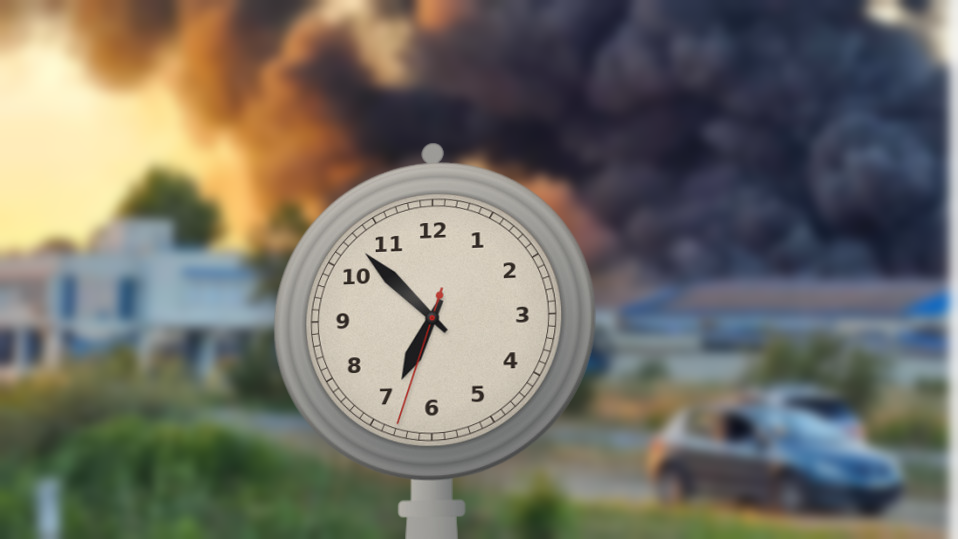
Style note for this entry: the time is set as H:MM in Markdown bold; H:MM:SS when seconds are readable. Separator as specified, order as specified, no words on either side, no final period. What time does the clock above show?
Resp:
**6:52:33**
